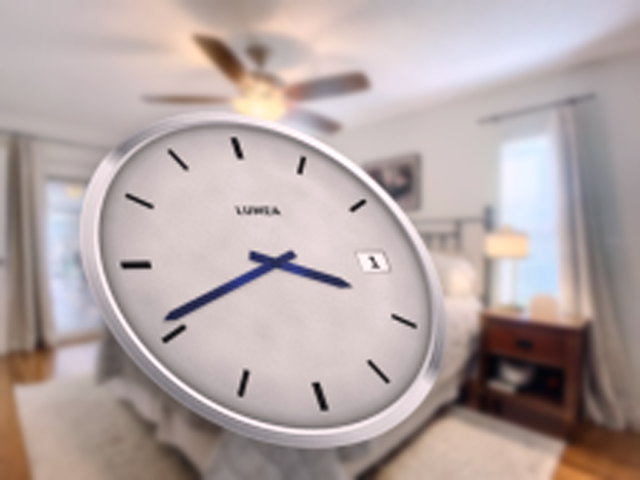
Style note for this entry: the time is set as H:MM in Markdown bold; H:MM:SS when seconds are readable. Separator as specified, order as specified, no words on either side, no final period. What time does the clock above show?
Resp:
**3:41**
